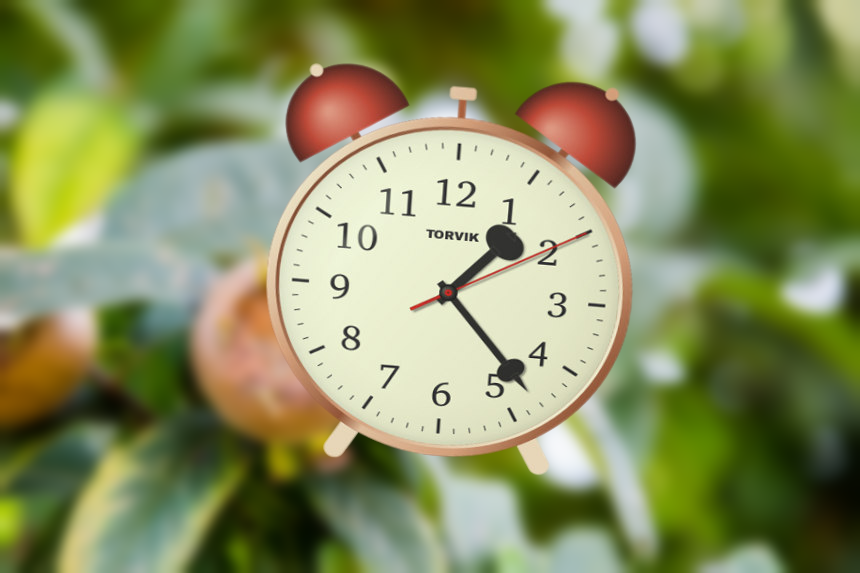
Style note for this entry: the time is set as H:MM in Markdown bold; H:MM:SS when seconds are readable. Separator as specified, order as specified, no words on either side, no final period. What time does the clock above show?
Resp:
**1:23:10**
